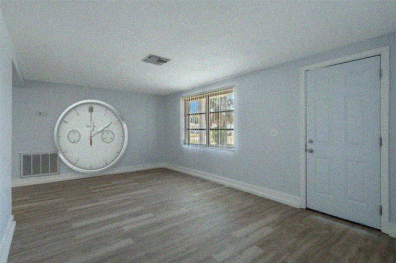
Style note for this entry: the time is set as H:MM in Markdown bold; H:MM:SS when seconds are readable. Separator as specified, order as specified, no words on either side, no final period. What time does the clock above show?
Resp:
**12:09**
